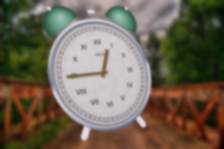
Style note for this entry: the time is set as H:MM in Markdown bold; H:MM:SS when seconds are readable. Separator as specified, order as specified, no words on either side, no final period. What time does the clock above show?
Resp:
**12:45**
